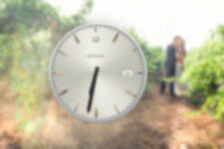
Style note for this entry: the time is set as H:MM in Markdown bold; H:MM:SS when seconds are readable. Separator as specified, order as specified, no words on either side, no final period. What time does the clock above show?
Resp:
**6:32**
